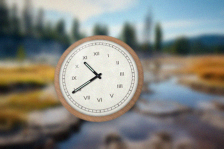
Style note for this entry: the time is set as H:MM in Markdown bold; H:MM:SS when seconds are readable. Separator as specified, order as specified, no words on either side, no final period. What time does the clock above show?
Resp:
**10:40**
